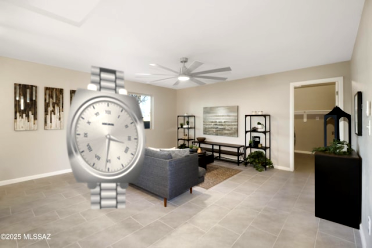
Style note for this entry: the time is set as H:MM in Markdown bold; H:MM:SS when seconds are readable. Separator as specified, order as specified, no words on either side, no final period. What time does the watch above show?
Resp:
**3:31**
